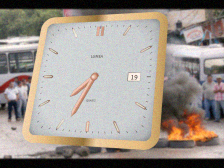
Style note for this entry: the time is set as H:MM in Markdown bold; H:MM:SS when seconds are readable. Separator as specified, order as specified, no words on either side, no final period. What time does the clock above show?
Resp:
**7:34**
